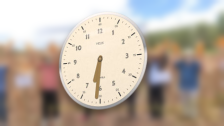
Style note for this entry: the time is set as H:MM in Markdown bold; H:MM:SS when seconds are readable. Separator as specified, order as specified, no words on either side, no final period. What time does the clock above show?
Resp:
**6:31**
